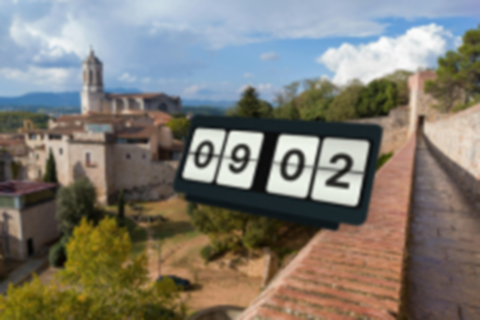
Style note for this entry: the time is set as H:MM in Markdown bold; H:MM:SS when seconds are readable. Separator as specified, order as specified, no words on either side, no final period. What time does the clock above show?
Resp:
**9:02**
